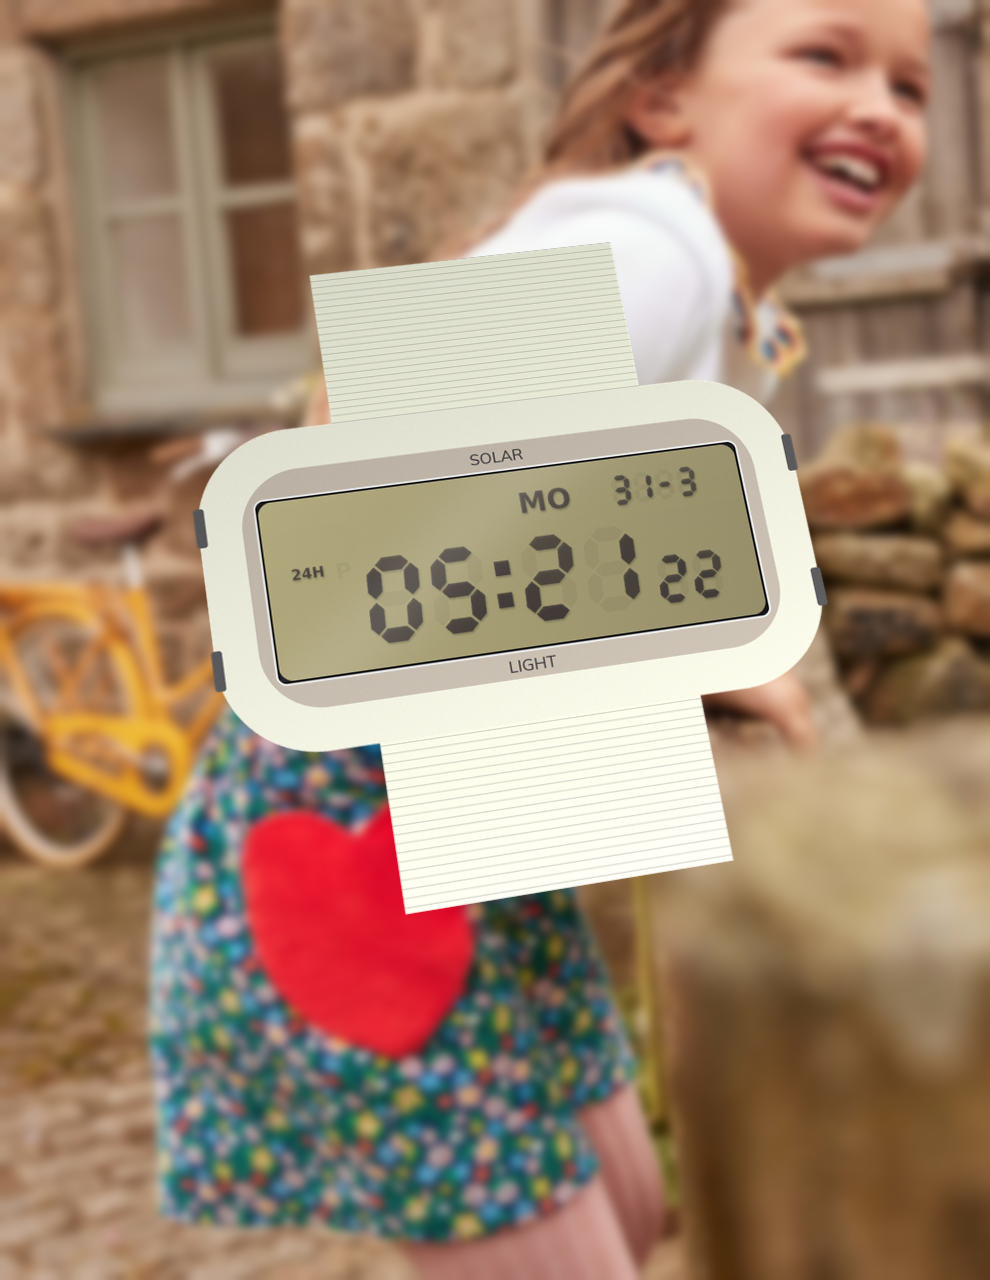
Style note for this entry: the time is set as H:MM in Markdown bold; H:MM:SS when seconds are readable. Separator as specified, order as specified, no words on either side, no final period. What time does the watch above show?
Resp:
**5:21:22**
